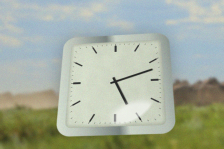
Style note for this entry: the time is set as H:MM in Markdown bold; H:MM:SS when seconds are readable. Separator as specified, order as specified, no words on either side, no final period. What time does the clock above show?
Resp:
**5:12**
